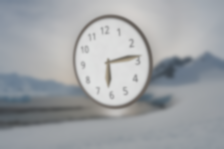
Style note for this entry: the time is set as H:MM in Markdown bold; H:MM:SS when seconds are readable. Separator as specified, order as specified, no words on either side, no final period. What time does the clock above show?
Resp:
**6:14**
